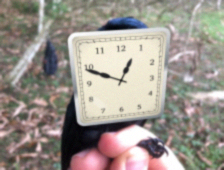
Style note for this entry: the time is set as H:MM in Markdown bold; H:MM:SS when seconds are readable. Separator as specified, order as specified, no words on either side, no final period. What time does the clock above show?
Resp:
**12:49**
